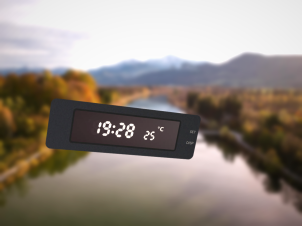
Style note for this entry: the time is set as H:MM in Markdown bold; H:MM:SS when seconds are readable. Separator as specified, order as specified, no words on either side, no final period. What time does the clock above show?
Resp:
**19:28**
